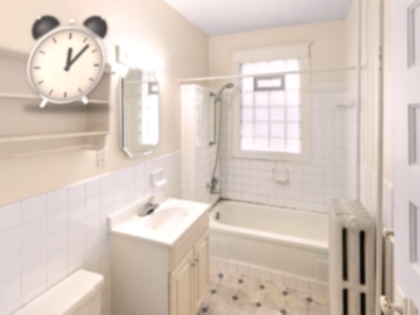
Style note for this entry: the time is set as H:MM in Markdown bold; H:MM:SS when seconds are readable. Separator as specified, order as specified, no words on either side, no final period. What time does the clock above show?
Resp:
**12:07**
